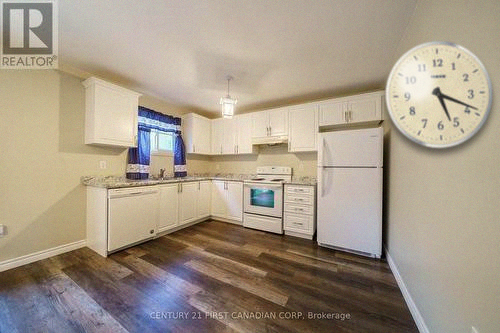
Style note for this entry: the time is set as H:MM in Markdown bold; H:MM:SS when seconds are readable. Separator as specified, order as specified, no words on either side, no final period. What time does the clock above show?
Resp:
**5:19**
